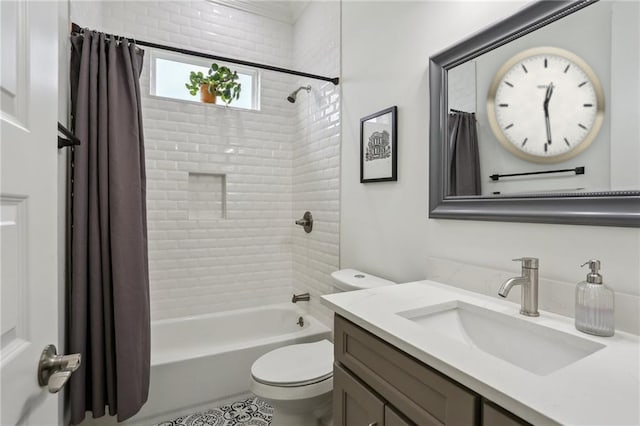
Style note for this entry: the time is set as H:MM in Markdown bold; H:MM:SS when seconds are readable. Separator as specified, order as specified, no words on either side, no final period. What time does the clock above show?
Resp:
**12:29**
